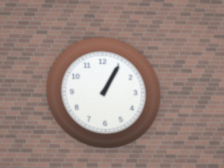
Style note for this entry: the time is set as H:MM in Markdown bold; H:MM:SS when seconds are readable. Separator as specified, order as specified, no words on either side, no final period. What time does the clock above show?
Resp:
**1:05**
